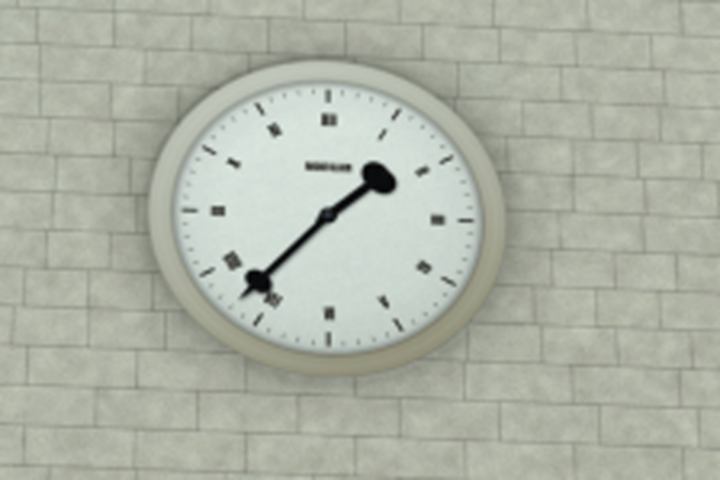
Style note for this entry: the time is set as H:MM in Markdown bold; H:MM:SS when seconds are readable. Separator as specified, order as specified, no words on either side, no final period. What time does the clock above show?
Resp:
**1:37**
